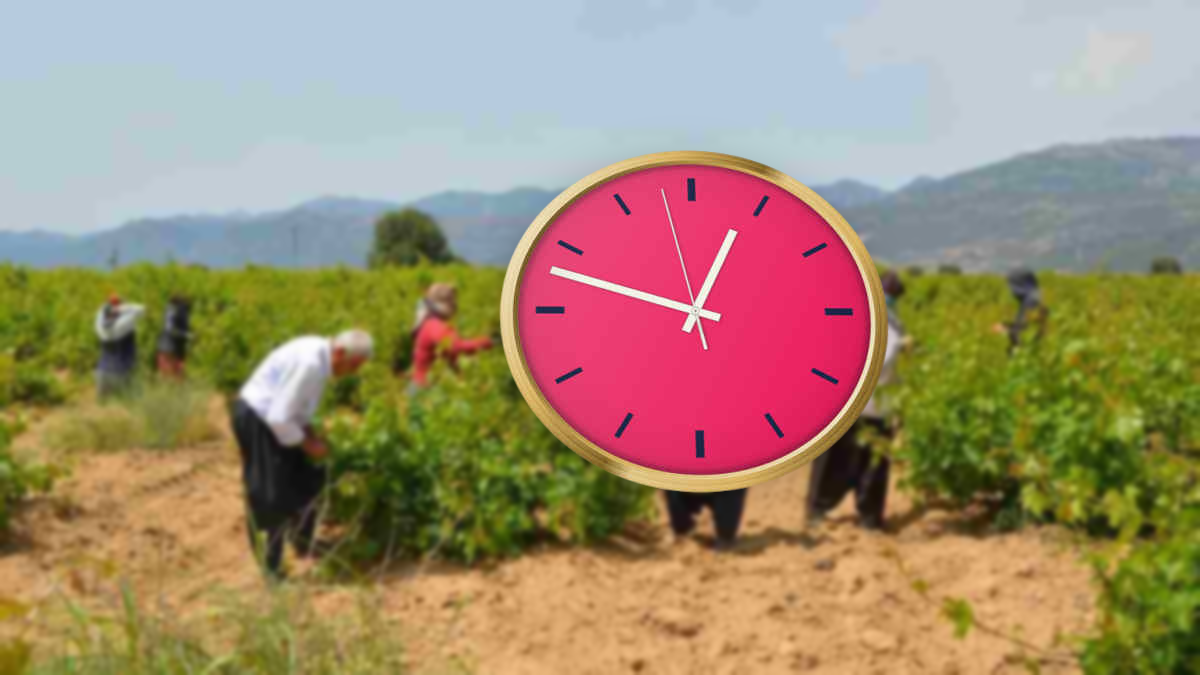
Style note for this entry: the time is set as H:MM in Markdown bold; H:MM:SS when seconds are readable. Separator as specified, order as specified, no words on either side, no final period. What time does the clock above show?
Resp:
**12:47:58**
